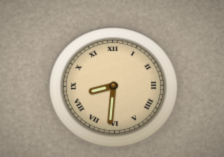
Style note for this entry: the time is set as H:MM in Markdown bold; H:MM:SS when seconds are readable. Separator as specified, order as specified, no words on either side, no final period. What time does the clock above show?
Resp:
**8:31**
